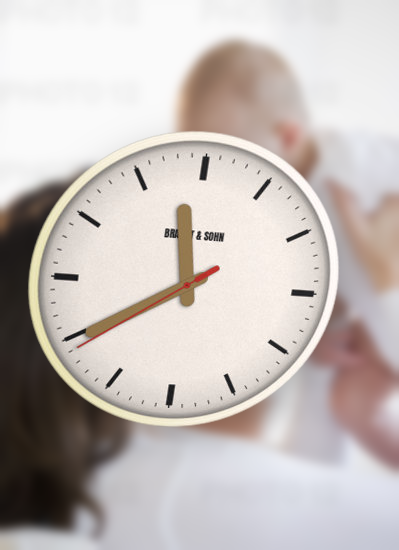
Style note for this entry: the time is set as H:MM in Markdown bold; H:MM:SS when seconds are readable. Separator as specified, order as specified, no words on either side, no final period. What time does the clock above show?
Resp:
**11:39:39**
